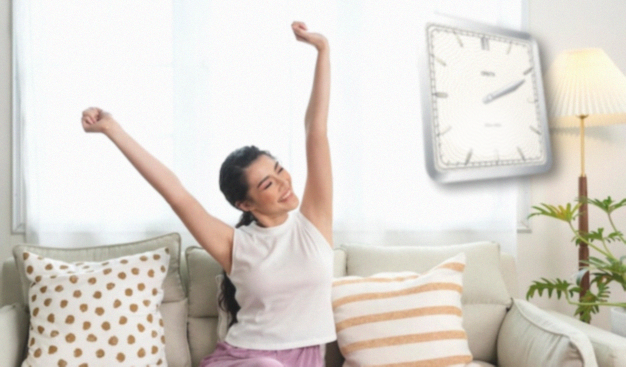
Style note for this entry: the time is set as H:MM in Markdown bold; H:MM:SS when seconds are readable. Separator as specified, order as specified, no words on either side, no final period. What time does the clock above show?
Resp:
**2:11**
